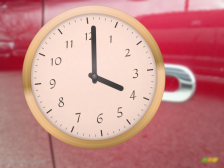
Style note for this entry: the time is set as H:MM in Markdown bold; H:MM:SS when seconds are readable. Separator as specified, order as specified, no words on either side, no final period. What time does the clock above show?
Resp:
**4:01**
